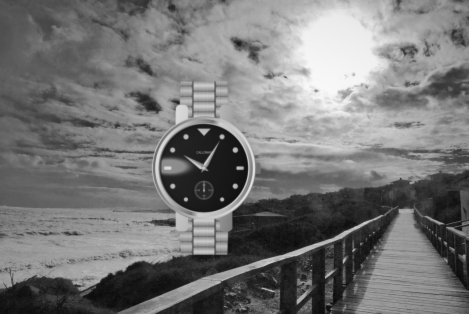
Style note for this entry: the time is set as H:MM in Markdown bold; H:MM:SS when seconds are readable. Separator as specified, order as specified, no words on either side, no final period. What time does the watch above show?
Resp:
**10:05**
